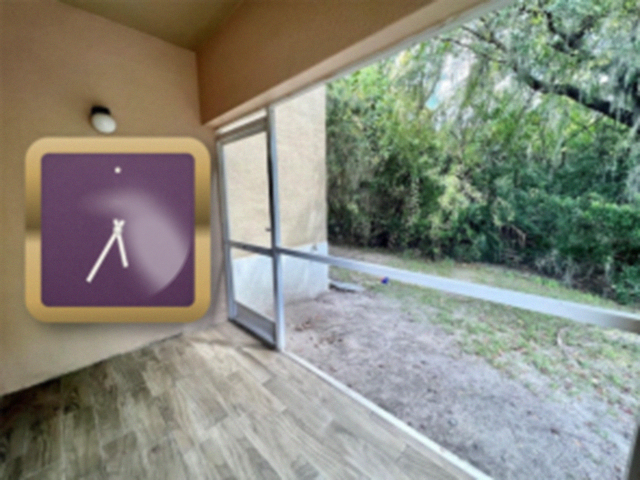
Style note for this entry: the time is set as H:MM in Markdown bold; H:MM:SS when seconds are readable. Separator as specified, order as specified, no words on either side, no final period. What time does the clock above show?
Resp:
**5:35**
